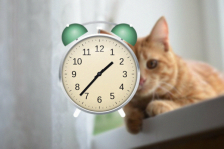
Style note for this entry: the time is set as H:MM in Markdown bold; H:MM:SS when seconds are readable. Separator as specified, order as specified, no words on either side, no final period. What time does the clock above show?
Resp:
**1:37**
